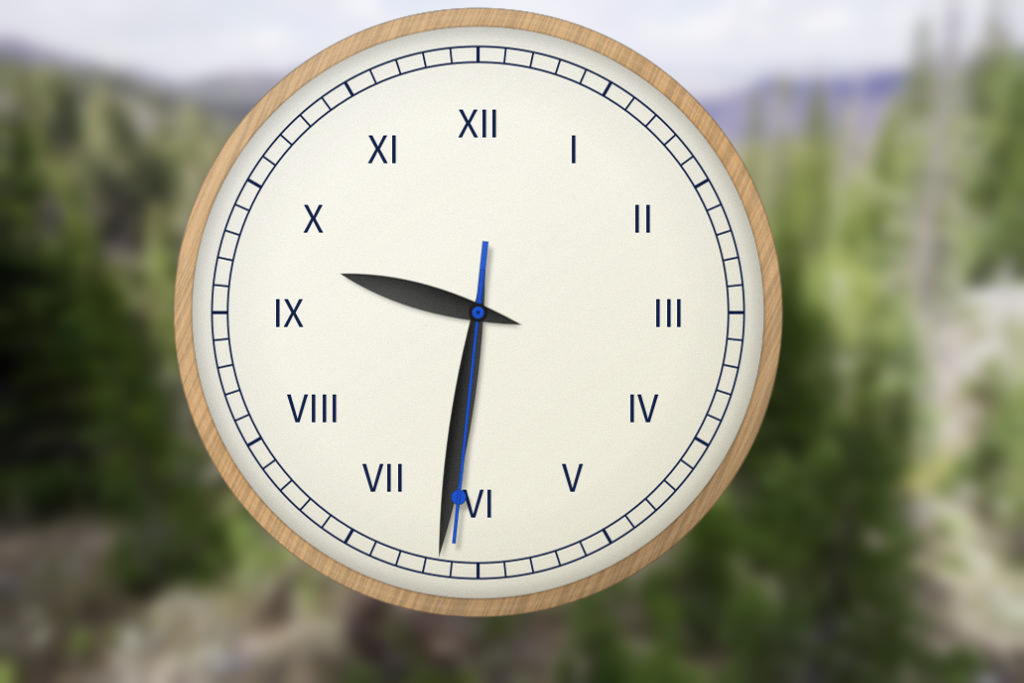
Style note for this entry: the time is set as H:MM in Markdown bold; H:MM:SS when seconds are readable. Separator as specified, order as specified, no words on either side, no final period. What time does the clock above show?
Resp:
**9:31:31**
